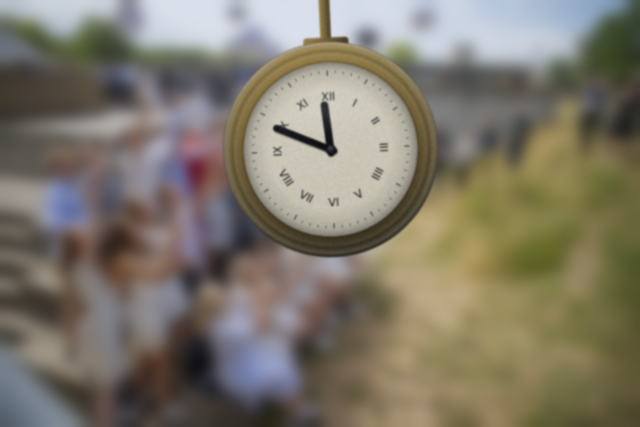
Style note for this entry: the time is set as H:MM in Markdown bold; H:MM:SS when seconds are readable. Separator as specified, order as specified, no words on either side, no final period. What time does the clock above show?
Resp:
**11:49**
